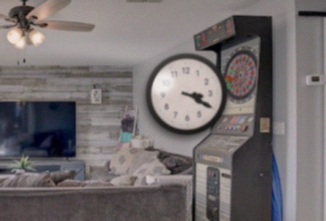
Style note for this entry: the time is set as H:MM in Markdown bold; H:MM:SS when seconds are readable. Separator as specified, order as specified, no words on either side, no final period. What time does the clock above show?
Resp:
**3:20**
